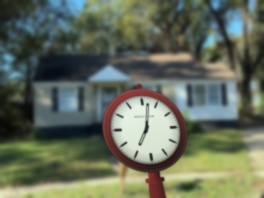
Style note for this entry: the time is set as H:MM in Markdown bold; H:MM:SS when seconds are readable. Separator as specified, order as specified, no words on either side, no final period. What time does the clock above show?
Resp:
**7:02**
